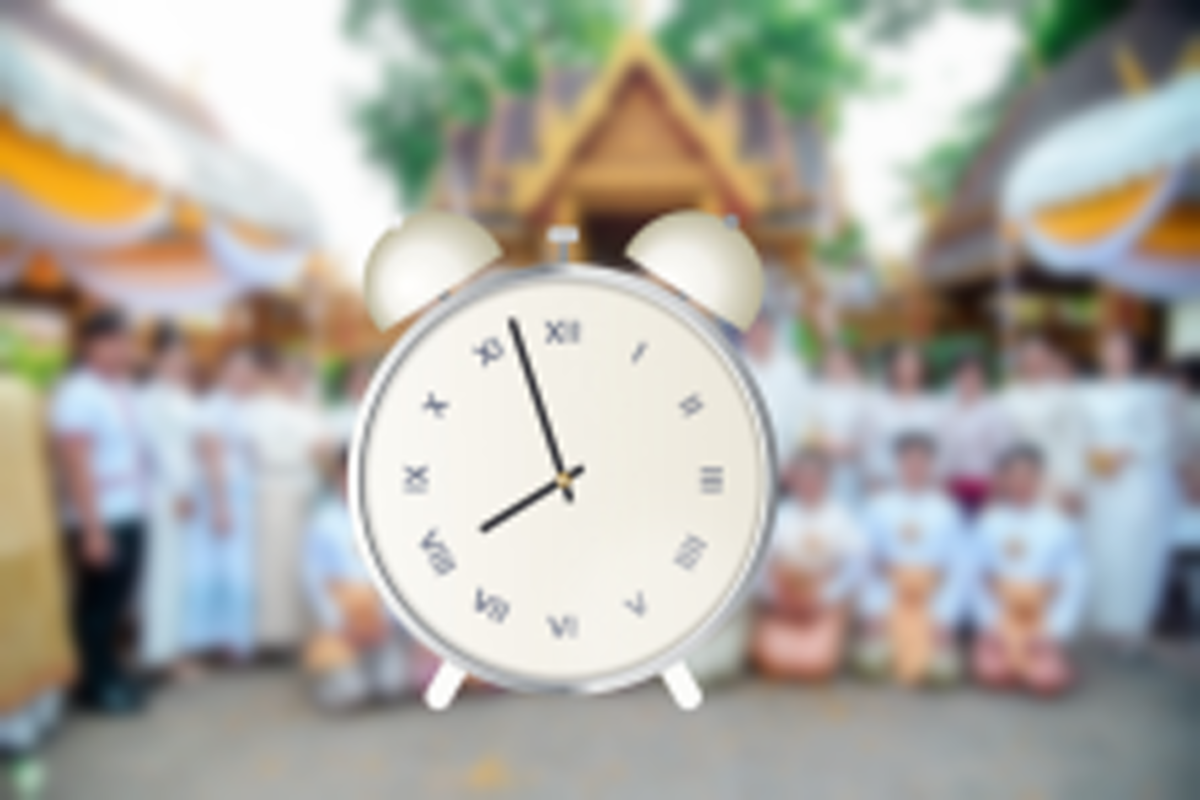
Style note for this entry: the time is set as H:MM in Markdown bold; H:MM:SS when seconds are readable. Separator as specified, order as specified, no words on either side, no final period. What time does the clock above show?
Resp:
**7:57**
